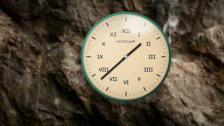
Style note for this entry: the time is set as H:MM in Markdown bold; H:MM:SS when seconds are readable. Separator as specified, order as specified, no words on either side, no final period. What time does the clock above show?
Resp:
**1:38**
